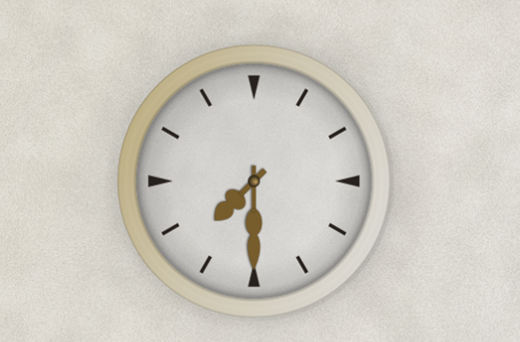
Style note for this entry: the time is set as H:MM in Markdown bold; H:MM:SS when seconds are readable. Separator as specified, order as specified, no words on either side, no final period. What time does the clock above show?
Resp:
**7:30**
